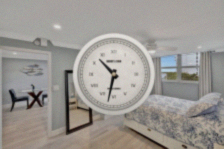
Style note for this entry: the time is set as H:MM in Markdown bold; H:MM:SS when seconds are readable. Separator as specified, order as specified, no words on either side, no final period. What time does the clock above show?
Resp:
**10:32**
